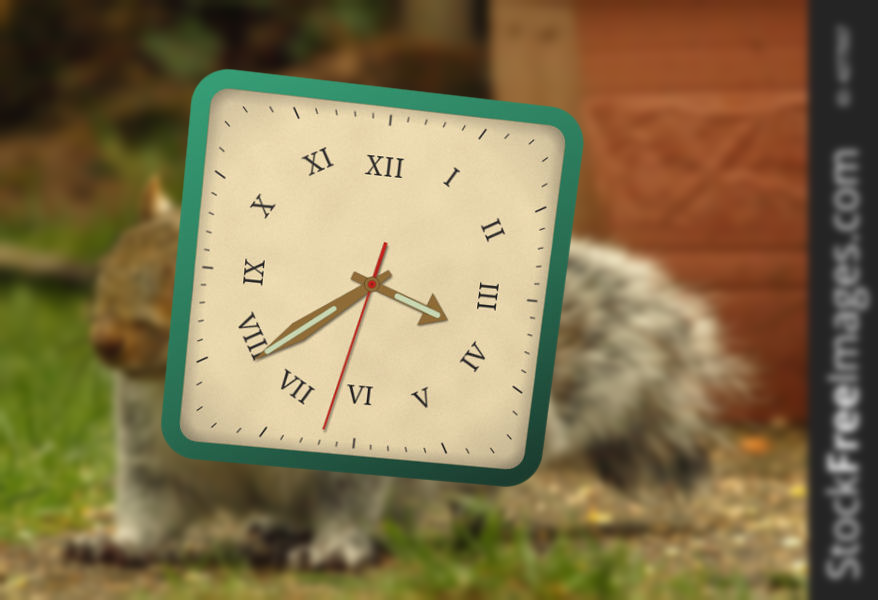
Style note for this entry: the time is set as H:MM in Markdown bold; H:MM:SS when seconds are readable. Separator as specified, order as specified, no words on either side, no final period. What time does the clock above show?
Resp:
**3:38:32**
